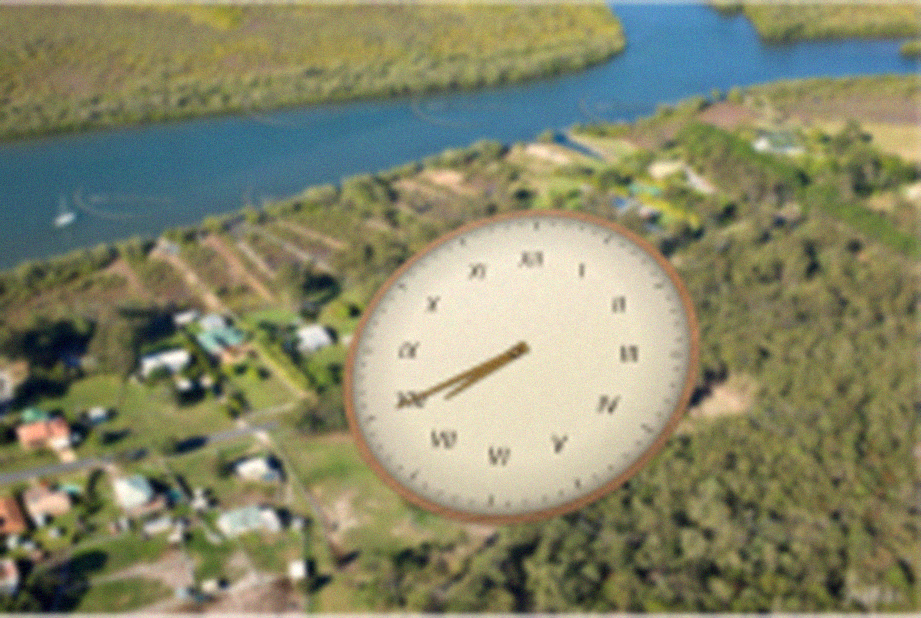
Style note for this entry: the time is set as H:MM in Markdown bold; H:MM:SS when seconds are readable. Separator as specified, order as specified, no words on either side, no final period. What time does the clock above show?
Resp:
**7:40**
